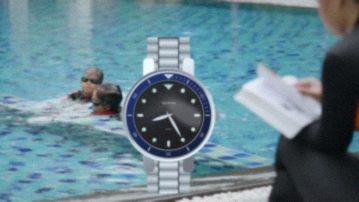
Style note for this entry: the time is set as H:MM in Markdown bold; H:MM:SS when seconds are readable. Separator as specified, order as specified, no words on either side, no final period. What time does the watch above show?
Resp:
**8:25**
